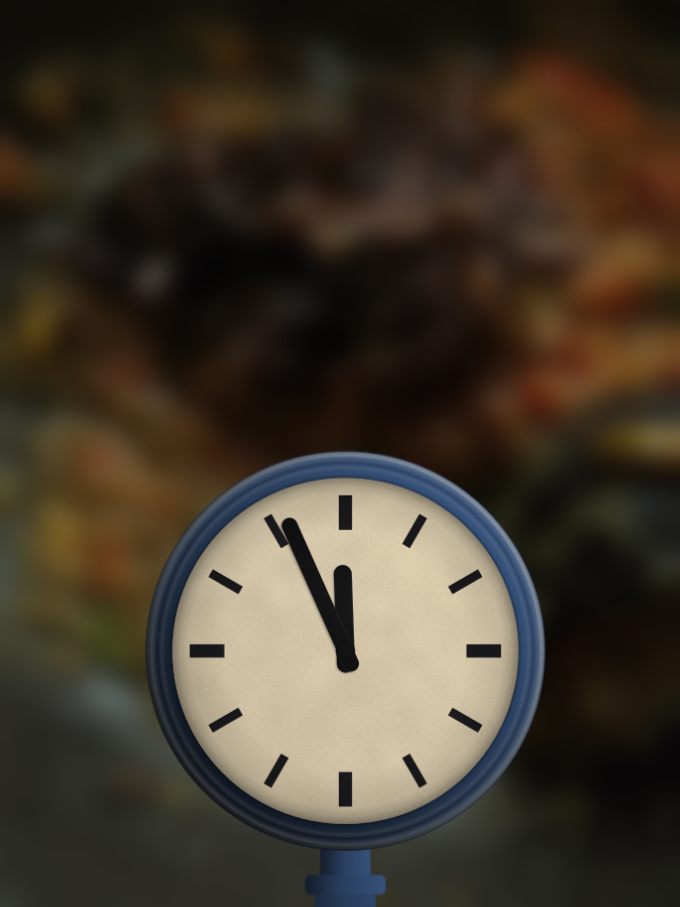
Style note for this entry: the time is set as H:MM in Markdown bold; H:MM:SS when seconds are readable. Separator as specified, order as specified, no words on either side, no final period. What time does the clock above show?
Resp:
**11:56**
